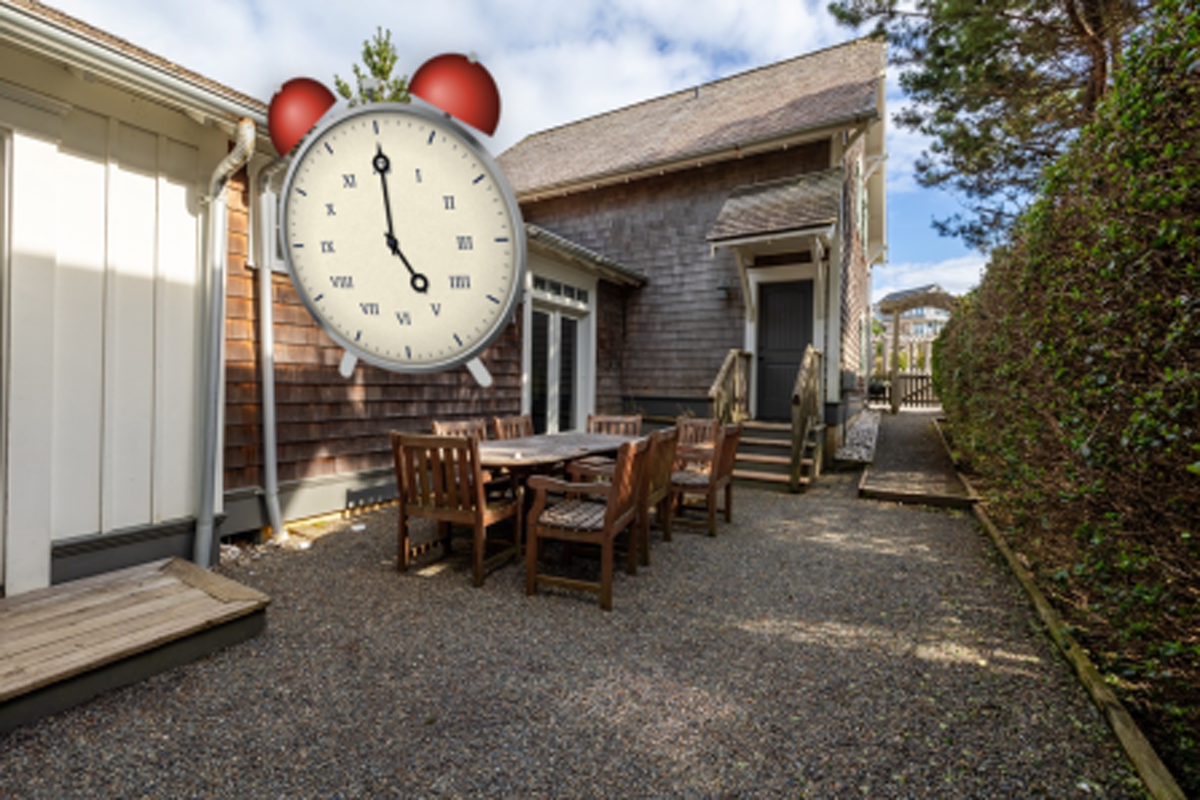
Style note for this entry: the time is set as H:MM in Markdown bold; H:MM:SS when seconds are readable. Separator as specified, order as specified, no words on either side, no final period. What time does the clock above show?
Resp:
**5:00**
